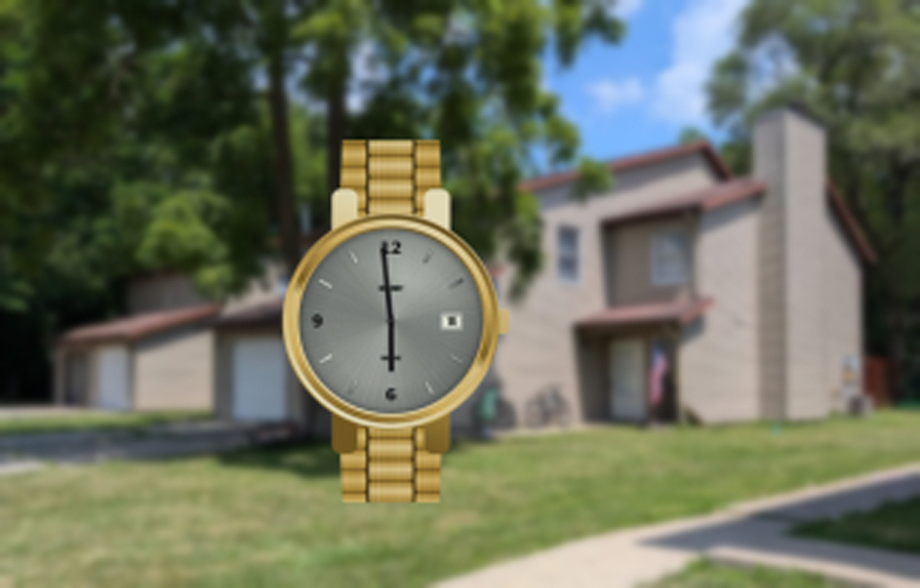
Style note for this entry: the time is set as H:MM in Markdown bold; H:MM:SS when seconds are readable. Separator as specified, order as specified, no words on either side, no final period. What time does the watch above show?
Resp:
**5:59**
